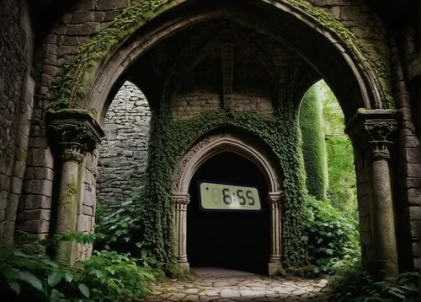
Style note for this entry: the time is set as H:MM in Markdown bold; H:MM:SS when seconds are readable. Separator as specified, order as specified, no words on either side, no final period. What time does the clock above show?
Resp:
**6:55**
